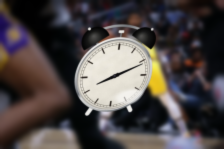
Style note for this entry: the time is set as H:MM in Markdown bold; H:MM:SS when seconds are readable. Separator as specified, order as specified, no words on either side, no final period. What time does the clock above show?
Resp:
**8:11**
